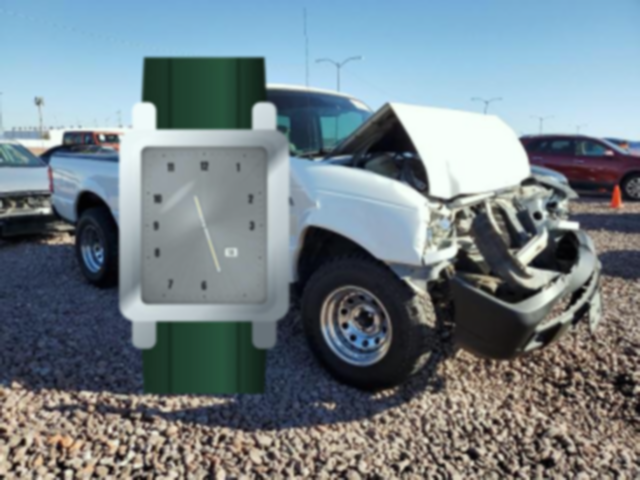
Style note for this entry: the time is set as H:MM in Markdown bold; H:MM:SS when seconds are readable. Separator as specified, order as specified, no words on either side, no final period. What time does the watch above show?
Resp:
**11:27**
